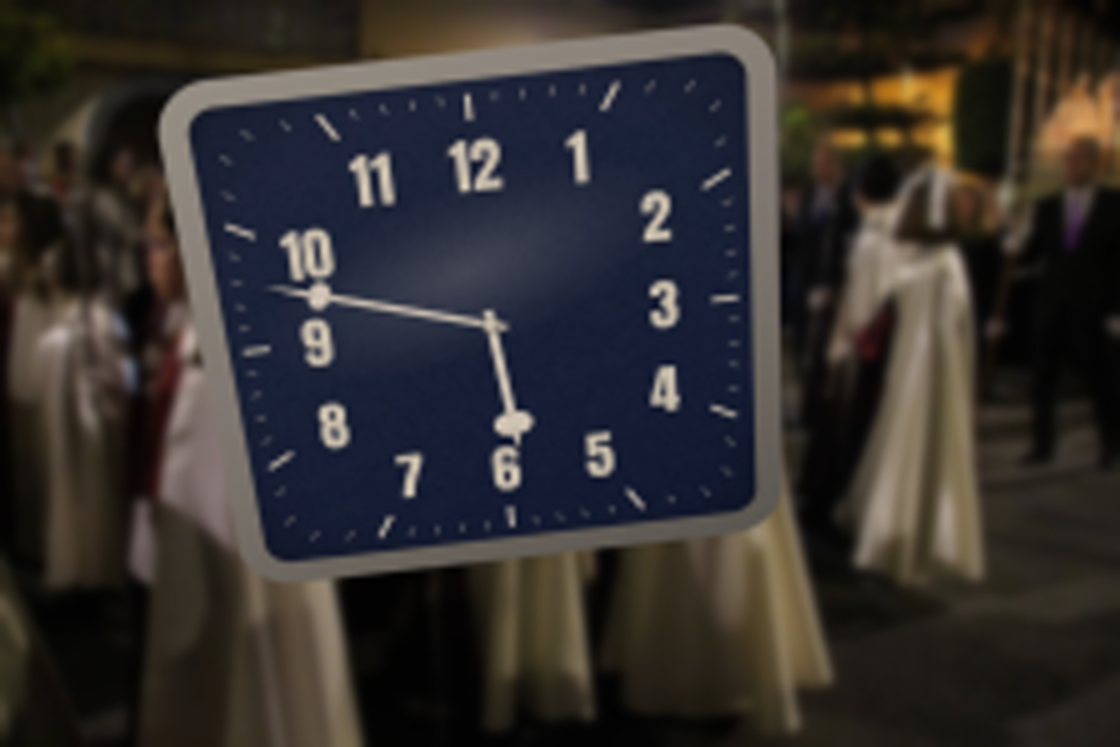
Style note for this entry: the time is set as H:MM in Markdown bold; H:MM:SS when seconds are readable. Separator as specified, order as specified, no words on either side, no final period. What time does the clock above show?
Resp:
**5:48**
